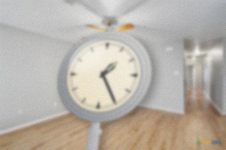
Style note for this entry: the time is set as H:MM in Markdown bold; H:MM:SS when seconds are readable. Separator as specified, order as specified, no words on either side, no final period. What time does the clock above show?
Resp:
**1:25**
